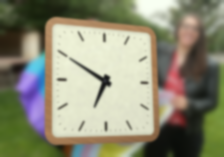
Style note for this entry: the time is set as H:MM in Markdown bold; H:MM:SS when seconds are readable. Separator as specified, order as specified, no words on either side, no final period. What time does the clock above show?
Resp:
**6:50**
